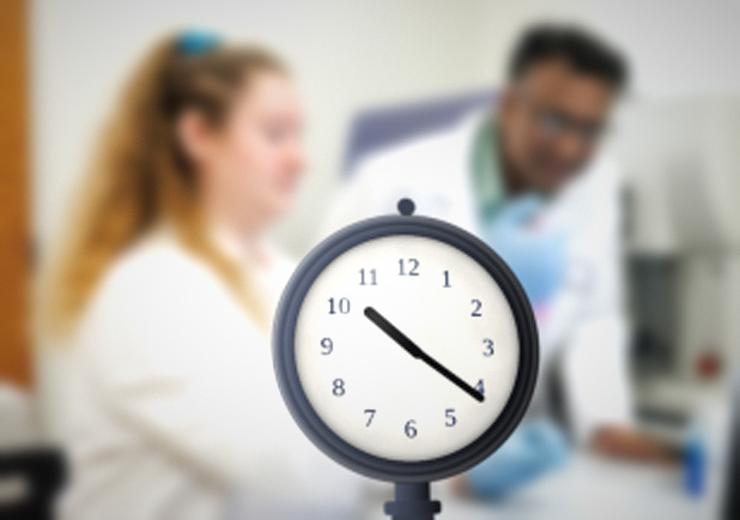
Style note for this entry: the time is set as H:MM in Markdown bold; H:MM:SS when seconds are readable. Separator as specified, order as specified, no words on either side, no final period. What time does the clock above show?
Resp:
**10:21**
